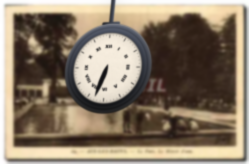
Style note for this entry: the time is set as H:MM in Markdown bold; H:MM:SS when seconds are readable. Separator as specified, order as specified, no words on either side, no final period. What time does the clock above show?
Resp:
**6:33**
